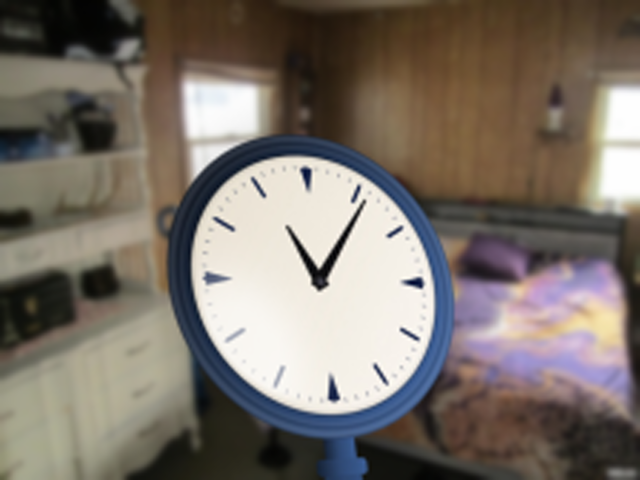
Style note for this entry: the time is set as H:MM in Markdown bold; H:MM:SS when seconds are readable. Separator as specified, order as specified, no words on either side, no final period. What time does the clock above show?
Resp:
**11:06**
